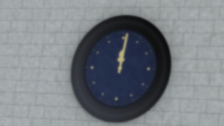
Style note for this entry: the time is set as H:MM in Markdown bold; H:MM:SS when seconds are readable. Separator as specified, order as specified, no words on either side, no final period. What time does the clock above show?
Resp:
**12:01**
